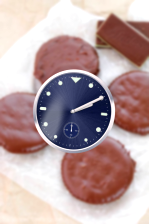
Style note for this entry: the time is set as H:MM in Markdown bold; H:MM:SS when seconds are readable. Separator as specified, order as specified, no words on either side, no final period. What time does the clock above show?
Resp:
**2:10**
